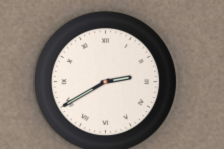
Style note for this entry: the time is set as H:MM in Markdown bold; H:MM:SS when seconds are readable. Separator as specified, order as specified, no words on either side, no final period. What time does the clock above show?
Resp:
**2:40**
